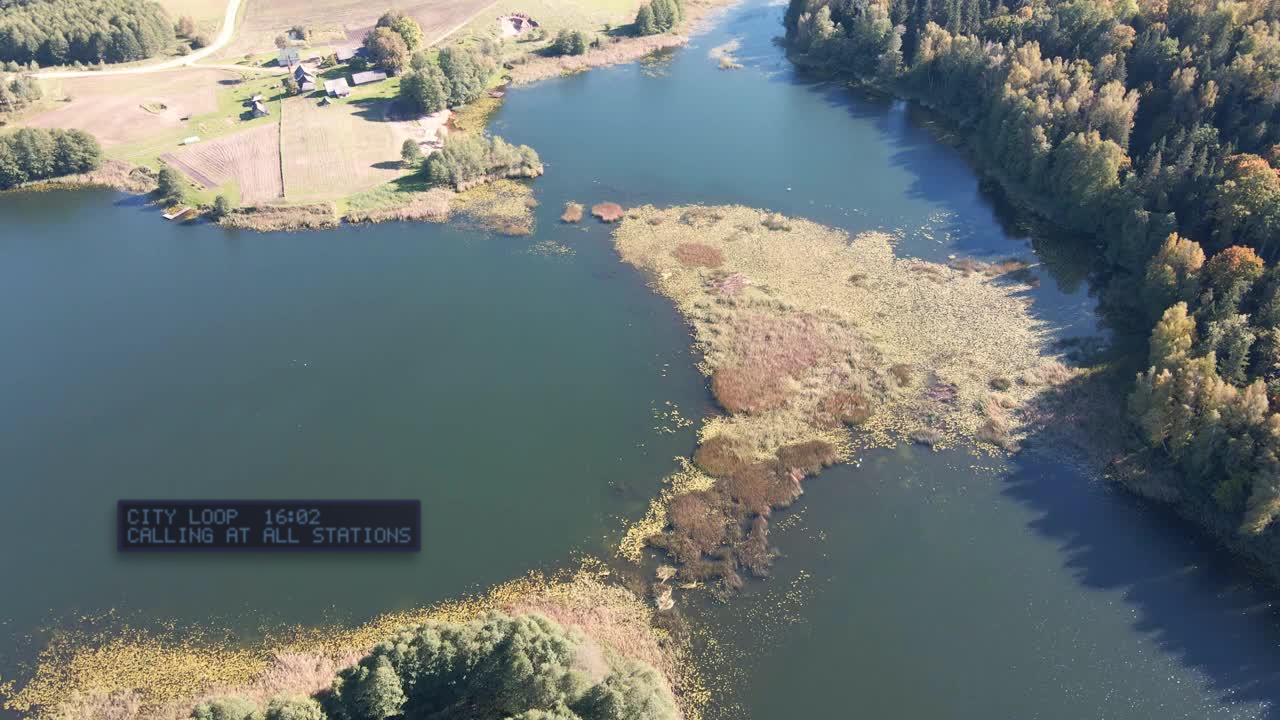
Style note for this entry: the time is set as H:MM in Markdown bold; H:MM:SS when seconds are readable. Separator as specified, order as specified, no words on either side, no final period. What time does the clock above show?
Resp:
**16:02**
